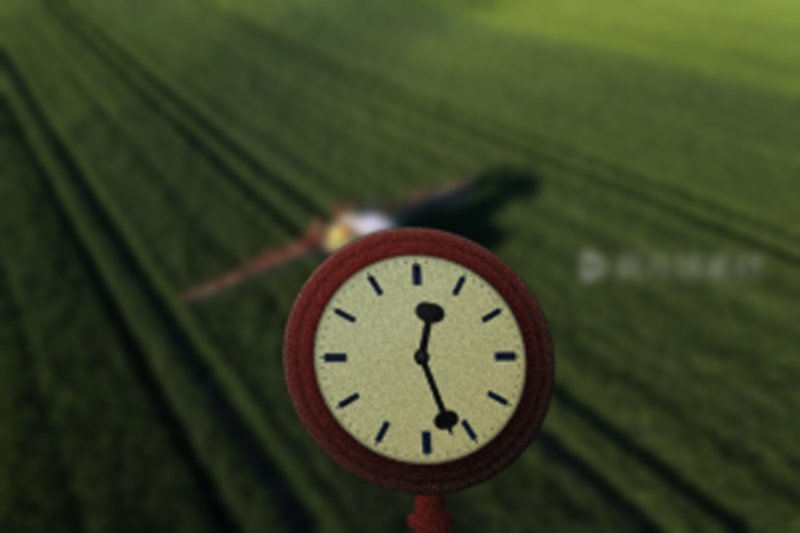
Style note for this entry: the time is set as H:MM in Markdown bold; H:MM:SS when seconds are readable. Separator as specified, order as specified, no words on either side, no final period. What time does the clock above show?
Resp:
**12:27**
